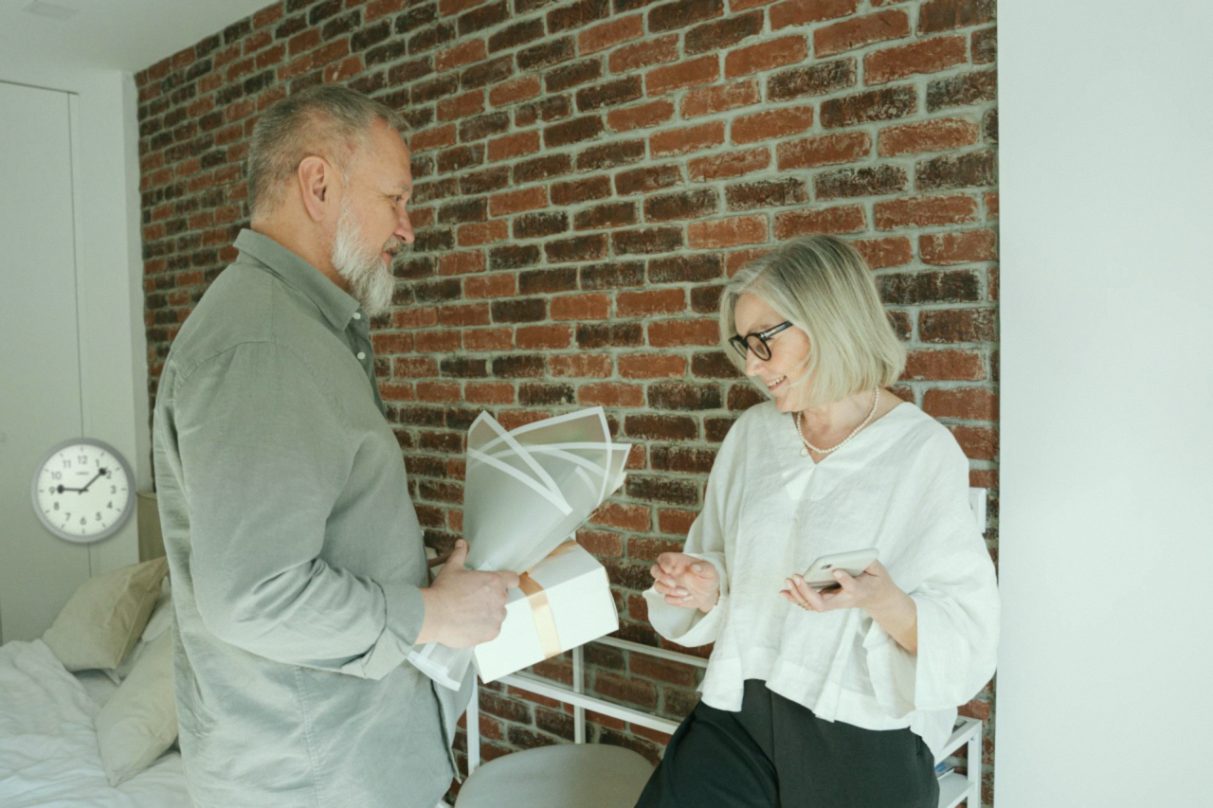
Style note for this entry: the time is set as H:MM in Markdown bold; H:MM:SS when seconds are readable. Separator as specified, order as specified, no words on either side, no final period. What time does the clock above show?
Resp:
**9:08**
